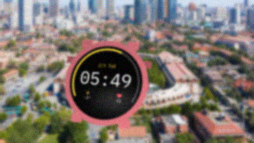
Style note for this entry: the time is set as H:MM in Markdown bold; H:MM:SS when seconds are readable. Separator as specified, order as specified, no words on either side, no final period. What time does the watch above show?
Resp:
**5:49**
